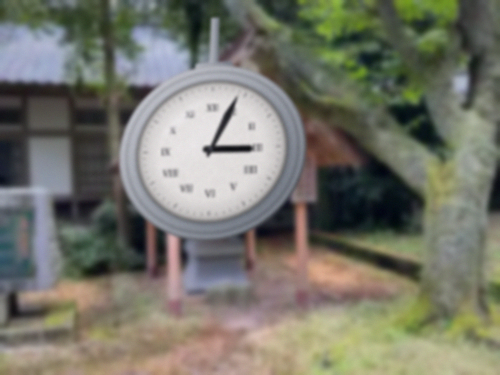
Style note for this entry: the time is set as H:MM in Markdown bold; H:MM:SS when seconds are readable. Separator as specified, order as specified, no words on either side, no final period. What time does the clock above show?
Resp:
**3:04**
